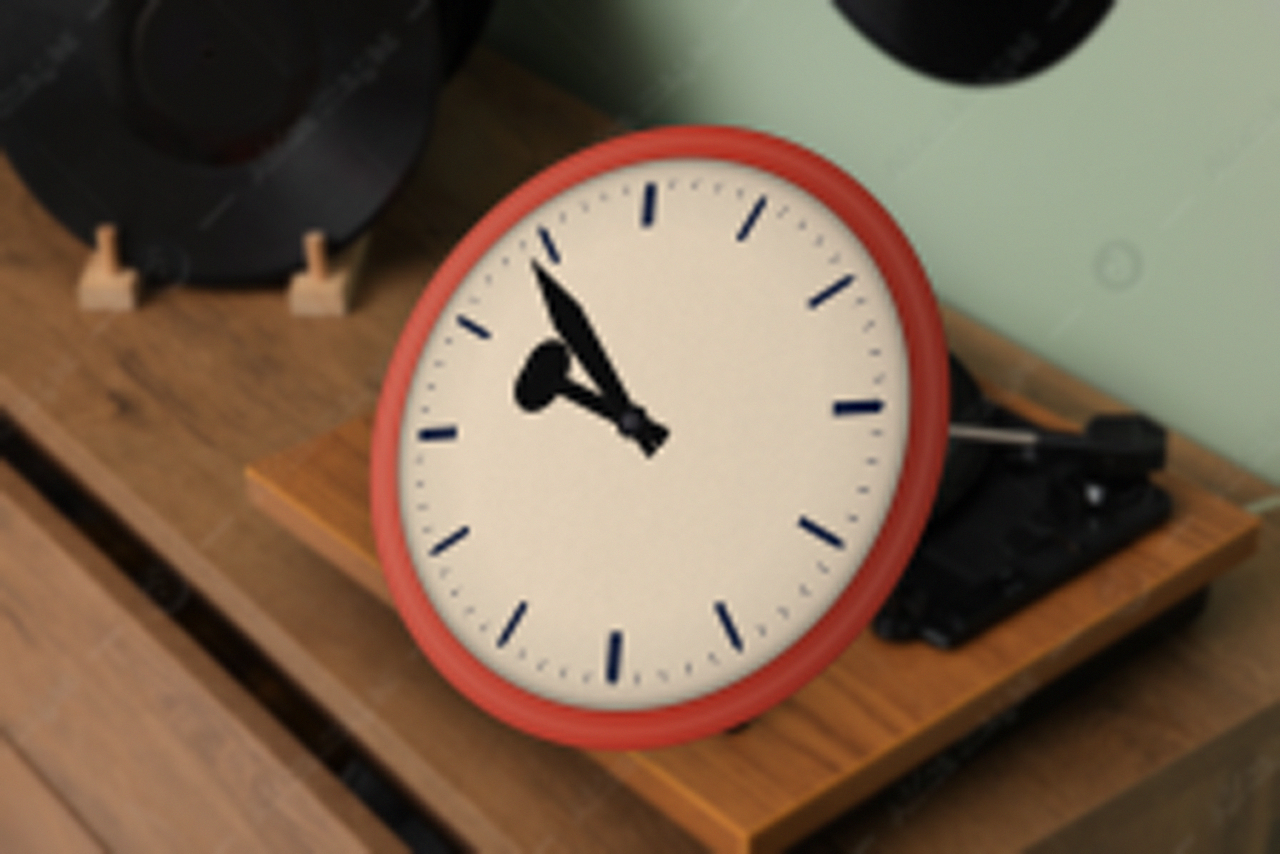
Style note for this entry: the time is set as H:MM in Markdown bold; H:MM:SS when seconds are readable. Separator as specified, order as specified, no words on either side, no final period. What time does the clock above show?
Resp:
**9:54**
